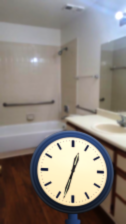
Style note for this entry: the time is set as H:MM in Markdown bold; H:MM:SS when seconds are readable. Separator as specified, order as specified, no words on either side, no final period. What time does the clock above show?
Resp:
**12:33**
